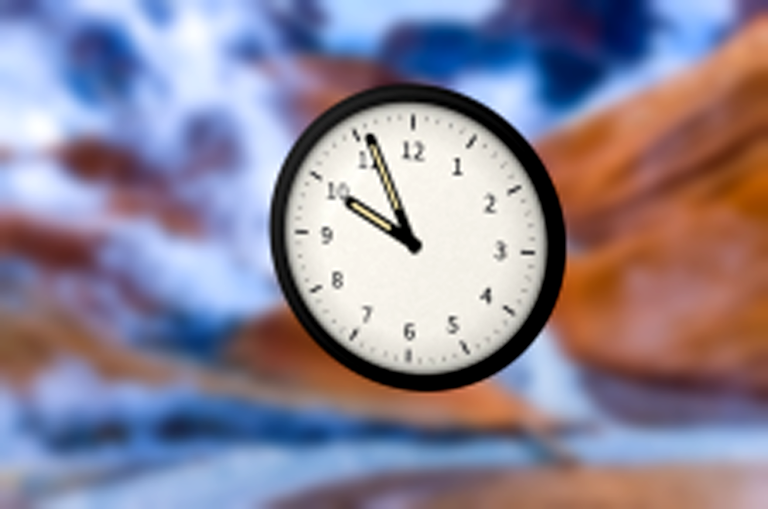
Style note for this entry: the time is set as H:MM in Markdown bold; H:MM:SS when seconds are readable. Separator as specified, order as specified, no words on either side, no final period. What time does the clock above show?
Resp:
**9:56**
